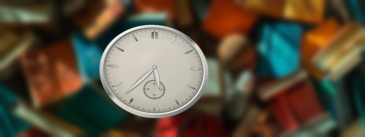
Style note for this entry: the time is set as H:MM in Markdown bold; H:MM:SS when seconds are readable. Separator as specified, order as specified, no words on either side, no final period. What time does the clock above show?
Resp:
**5:37**
